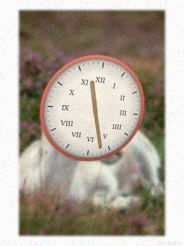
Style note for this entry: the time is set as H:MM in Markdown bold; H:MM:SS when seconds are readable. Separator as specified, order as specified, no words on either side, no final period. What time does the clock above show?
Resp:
**11:27**
